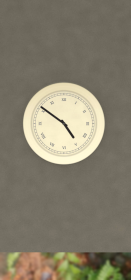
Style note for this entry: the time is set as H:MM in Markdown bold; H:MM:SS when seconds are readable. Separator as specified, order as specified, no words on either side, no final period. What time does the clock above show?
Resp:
**4:51**
